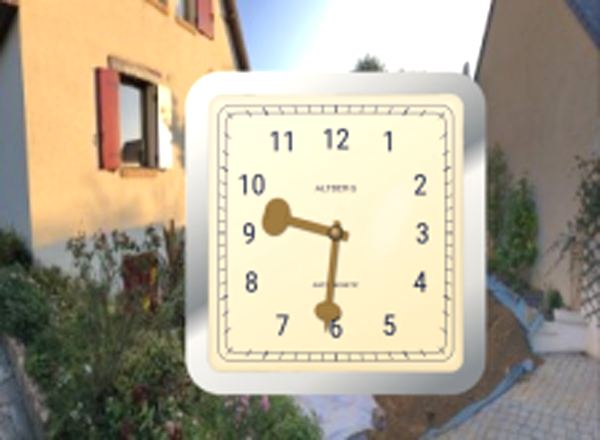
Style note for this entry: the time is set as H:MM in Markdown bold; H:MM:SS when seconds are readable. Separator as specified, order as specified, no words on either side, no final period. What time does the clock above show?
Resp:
**9:31**
